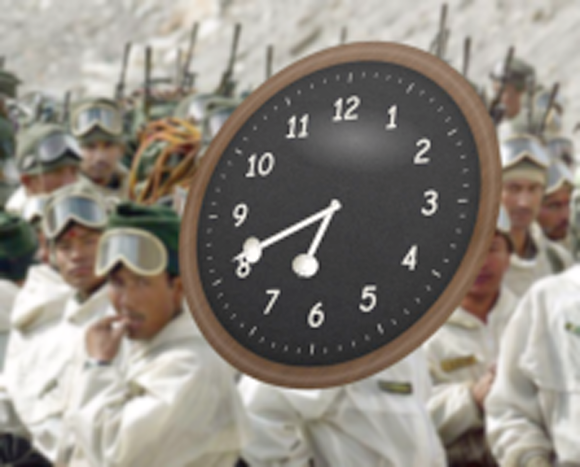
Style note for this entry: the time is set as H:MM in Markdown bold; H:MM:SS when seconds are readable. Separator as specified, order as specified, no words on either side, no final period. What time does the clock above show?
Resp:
**6:41**
